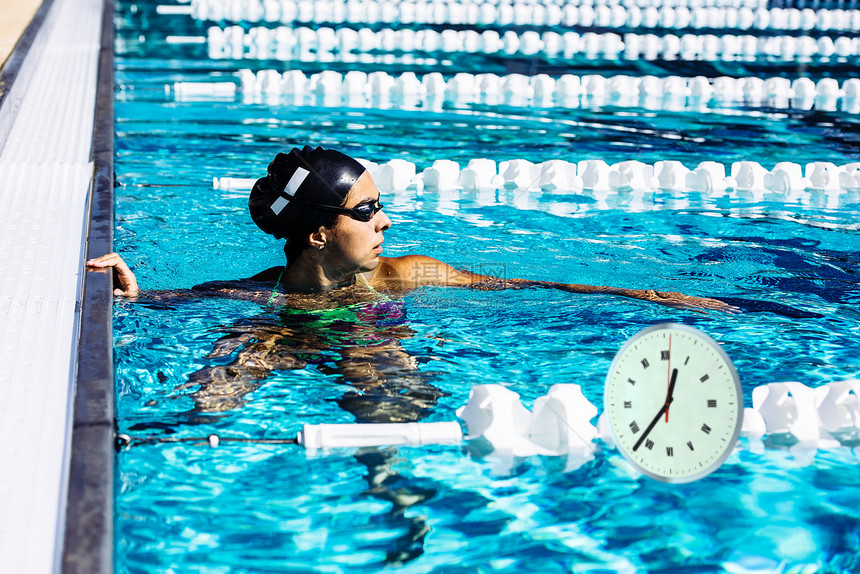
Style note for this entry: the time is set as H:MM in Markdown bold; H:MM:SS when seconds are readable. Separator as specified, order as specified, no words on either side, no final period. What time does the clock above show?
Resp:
**12:37:01**
